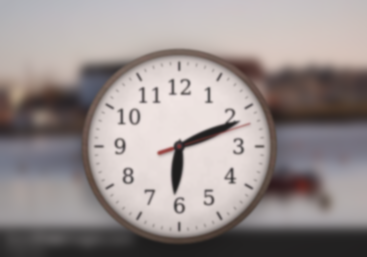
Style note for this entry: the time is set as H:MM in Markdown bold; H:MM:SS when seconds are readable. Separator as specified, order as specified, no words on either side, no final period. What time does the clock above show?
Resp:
**6:11:12**
